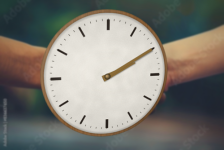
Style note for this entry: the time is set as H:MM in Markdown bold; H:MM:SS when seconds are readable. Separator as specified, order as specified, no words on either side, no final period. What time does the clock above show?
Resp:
**2:10**
